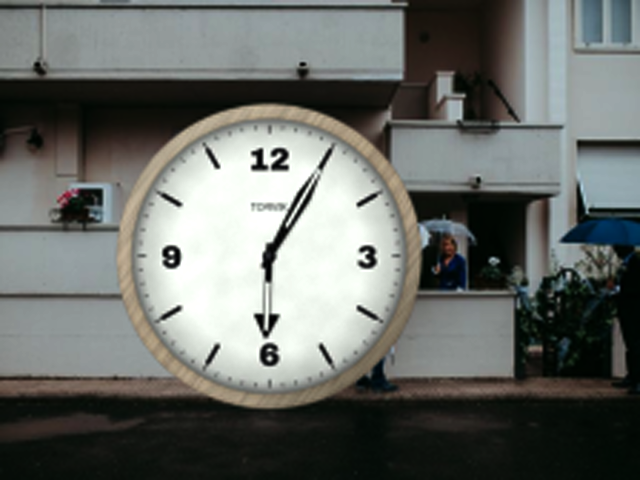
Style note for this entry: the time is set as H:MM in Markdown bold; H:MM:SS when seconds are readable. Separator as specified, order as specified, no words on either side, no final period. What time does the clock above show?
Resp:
**6:05**
